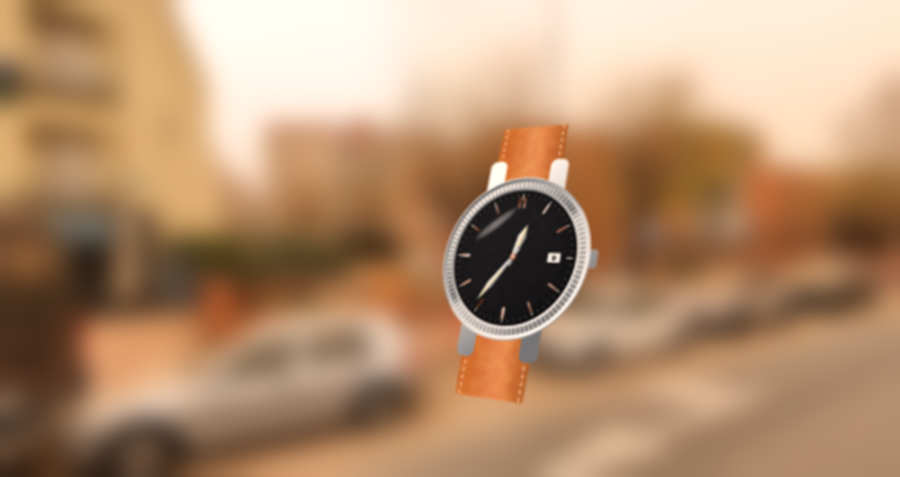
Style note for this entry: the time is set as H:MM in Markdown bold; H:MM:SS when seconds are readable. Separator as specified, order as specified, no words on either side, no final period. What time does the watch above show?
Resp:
**12:36**
